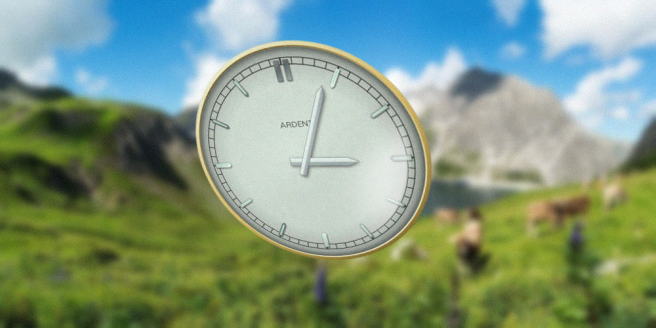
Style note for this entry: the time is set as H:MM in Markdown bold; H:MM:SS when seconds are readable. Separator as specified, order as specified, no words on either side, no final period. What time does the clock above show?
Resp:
**3:04**
